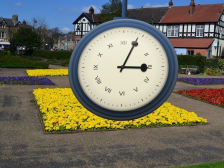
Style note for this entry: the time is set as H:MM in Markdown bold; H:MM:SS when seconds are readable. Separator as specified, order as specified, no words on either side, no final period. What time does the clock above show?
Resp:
**3:04**
